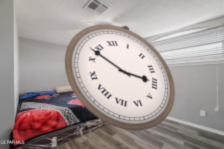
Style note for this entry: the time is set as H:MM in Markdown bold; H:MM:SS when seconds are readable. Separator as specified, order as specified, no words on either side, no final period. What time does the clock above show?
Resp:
**3:53**
